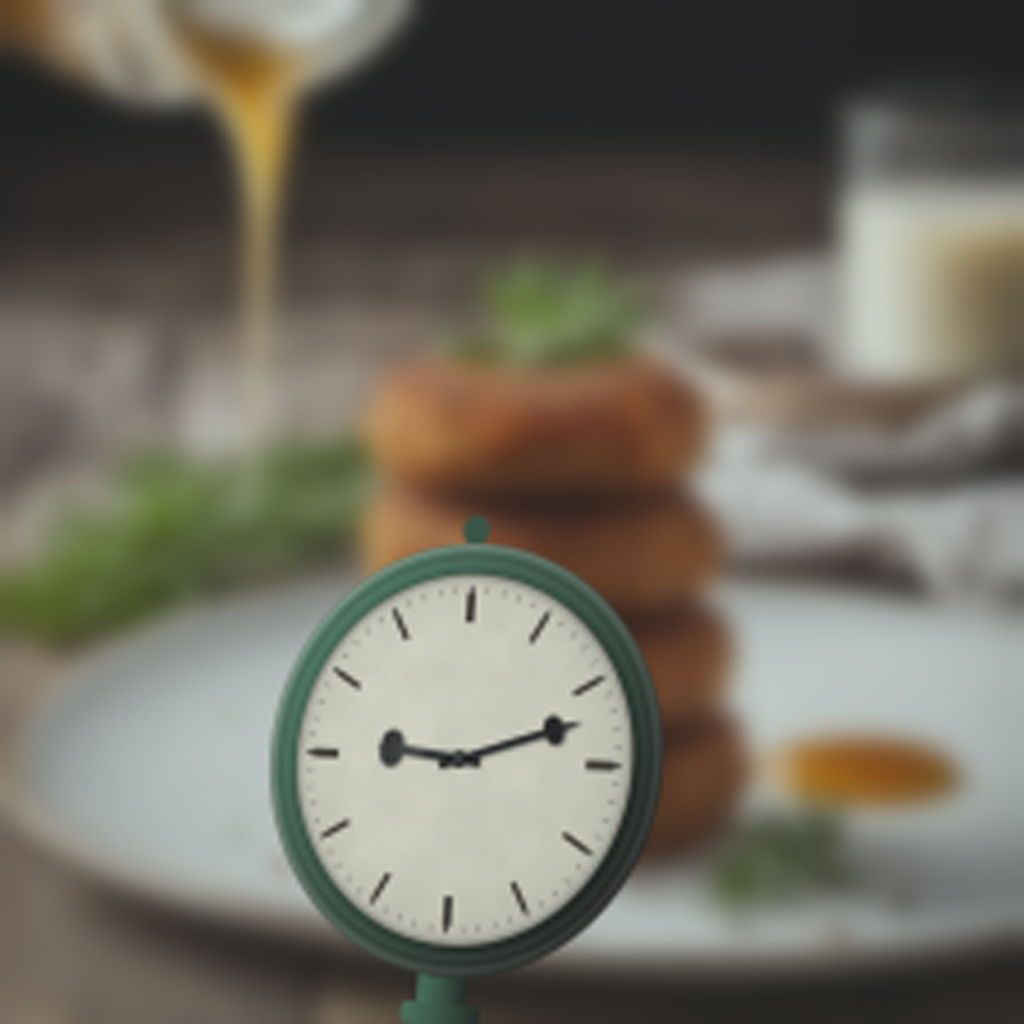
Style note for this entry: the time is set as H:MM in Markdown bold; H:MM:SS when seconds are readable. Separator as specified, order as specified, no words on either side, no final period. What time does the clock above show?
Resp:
**9:12**
